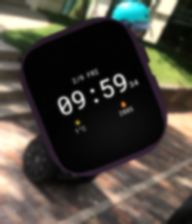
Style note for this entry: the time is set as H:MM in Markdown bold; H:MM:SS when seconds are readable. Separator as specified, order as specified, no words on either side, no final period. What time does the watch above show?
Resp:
**9:59**
